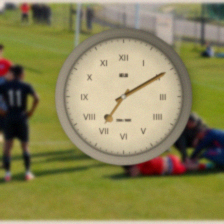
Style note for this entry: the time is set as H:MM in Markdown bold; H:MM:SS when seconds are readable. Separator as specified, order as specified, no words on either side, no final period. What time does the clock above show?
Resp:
**7:10**
